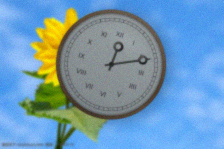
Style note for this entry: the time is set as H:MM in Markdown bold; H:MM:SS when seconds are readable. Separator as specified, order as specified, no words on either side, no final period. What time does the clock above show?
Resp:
**12:11**
